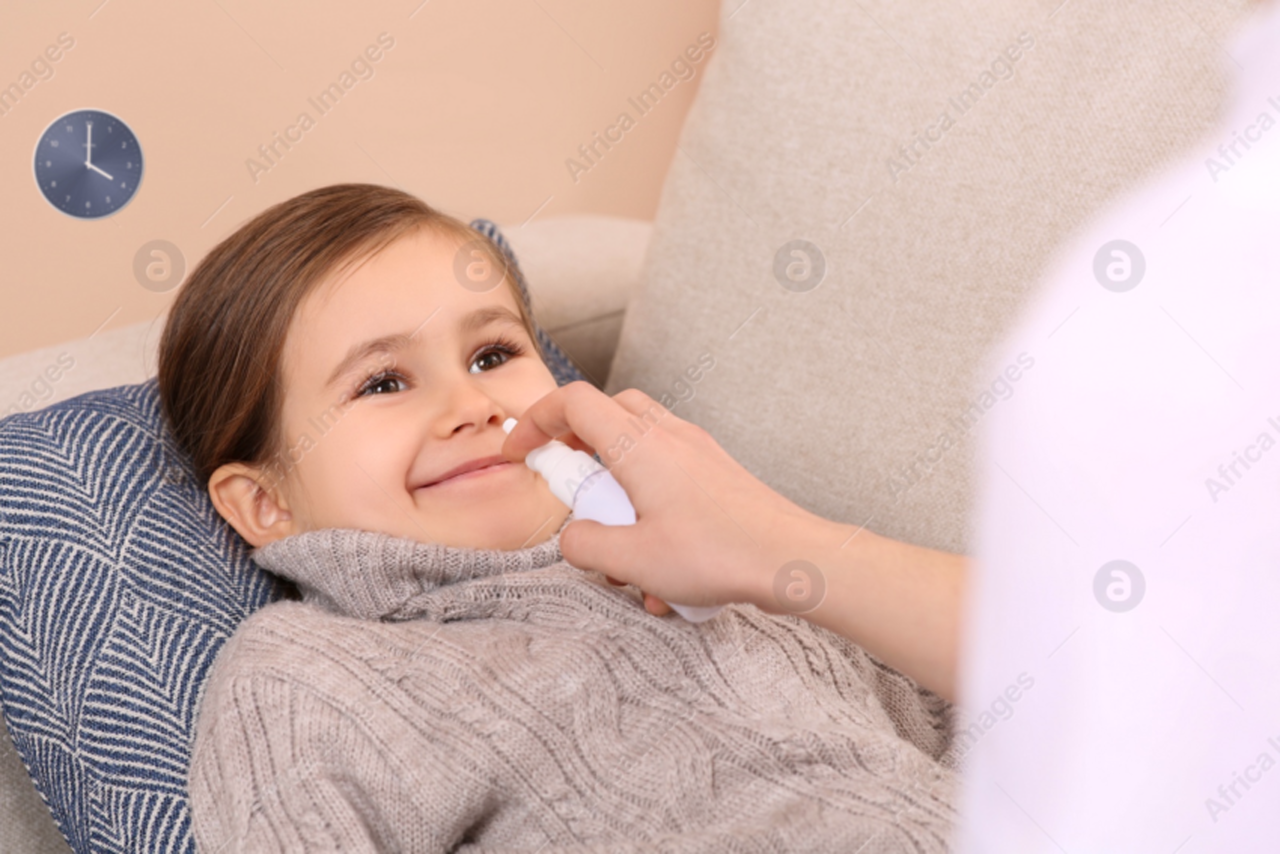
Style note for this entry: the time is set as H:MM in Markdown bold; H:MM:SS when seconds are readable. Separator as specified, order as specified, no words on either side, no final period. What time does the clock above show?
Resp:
**4:00**
